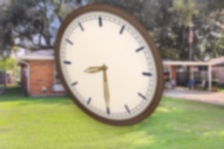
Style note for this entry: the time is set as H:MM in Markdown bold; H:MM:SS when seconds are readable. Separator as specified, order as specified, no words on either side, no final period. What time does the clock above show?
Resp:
**8:30**
